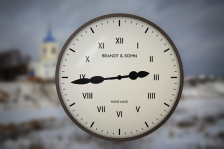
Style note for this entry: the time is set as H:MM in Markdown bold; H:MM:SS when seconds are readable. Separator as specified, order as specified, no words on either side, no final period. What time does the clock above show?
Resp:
**2:44**
